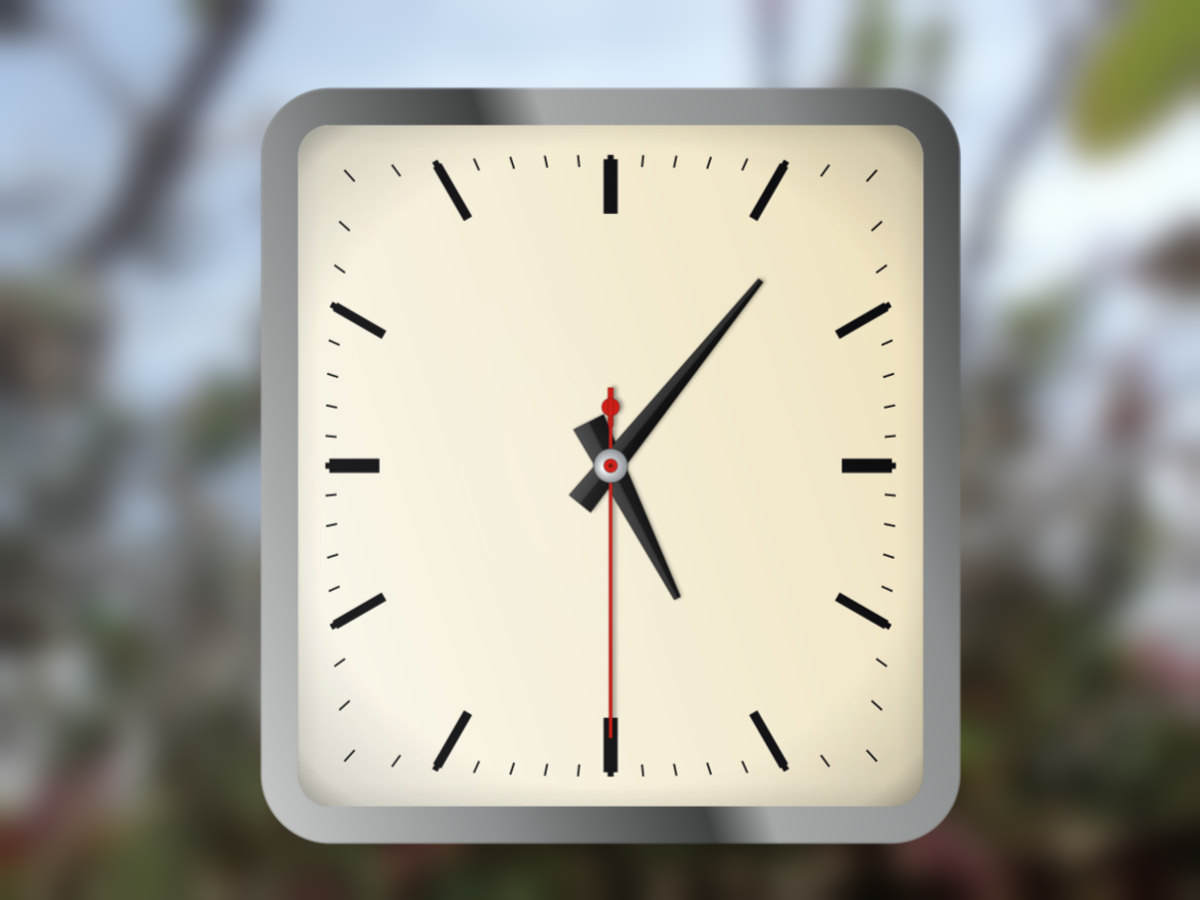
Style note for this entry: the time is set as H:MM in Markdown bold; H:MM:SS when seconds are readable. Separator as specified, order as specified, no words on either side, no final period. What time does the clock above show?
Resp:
**5:06:30**
